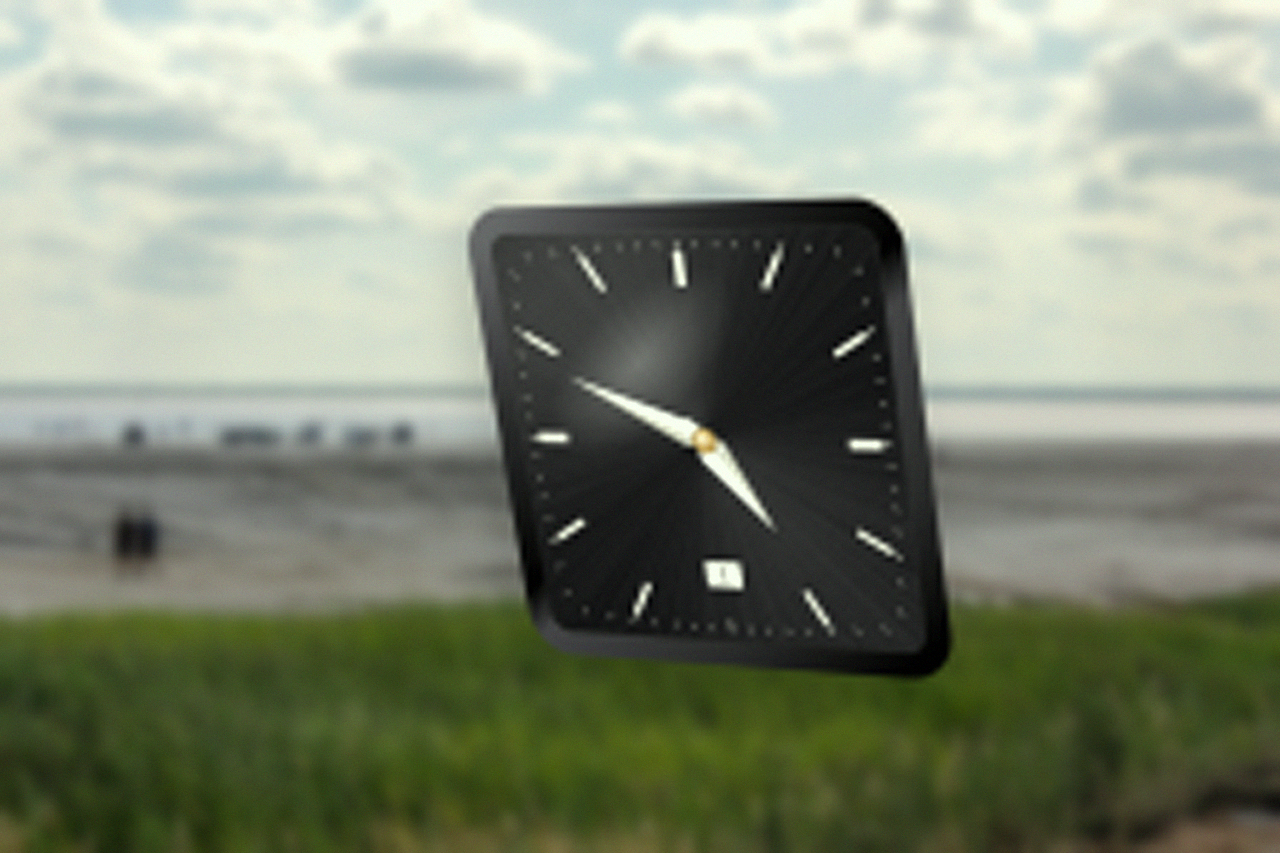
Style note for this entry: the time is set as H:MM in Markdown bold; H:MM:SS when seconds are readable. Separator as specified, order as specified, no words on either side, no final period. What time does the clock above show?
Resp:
**4:49**
